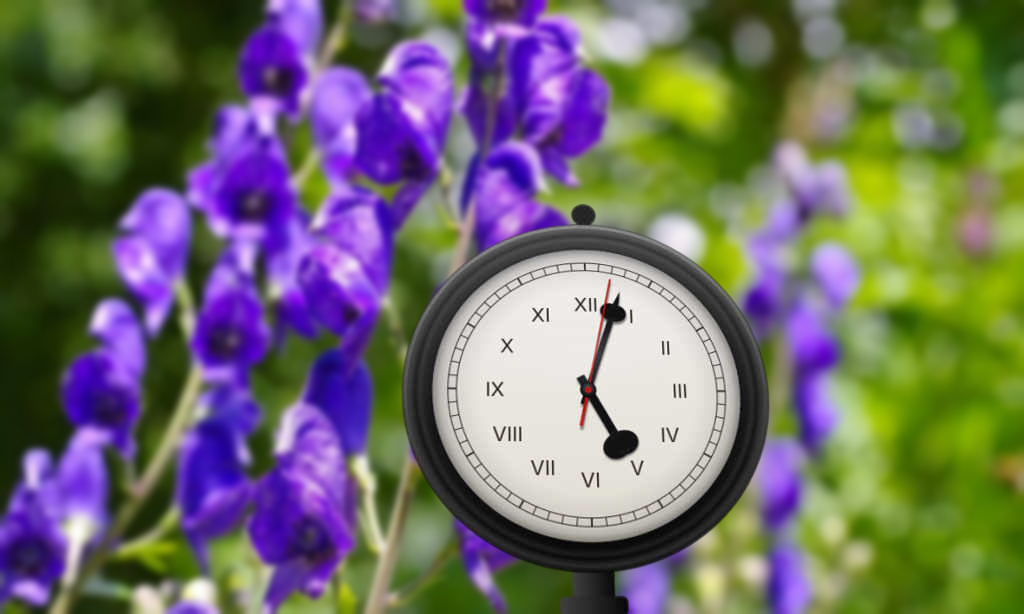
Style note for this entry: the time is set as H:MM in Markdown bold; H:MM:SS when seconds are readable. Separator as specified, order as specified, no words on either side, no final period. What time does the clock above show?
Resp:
**5:03:02**
